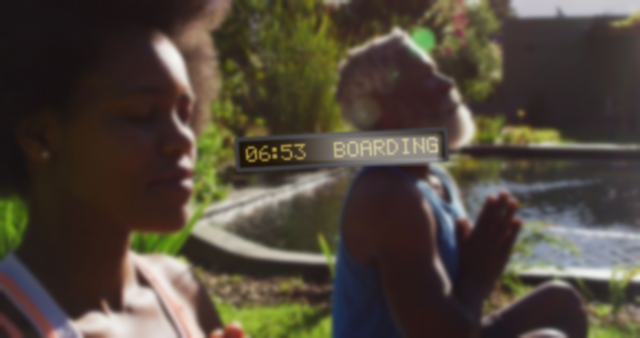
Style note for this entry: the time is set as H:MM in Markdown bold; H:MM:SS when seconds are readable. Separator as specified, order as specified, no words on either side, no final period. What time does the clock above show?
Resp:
**6:53**
